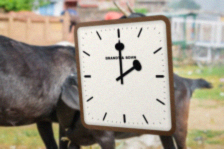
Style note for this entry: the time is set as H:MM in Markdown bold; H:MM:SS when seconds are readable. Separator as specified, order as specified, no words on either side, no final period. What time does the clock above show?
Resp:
**2:00**
